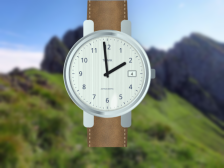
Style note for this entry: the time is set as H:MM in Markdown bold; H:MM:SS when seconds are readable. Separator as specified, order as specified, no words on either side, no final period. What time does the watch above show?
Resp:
**1:59**
